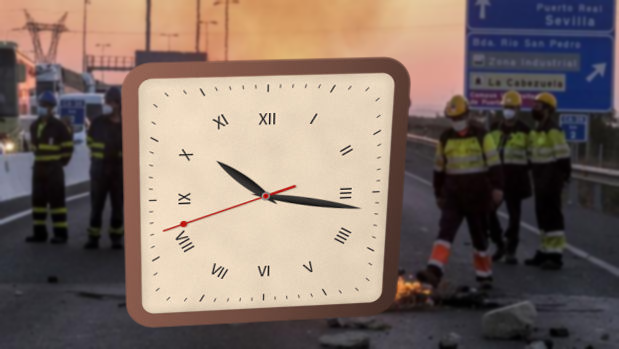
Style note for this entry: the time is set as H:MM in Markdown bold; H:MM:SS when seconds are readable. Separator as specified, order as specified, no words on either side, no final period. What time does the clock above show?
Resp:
**10:16:42**
